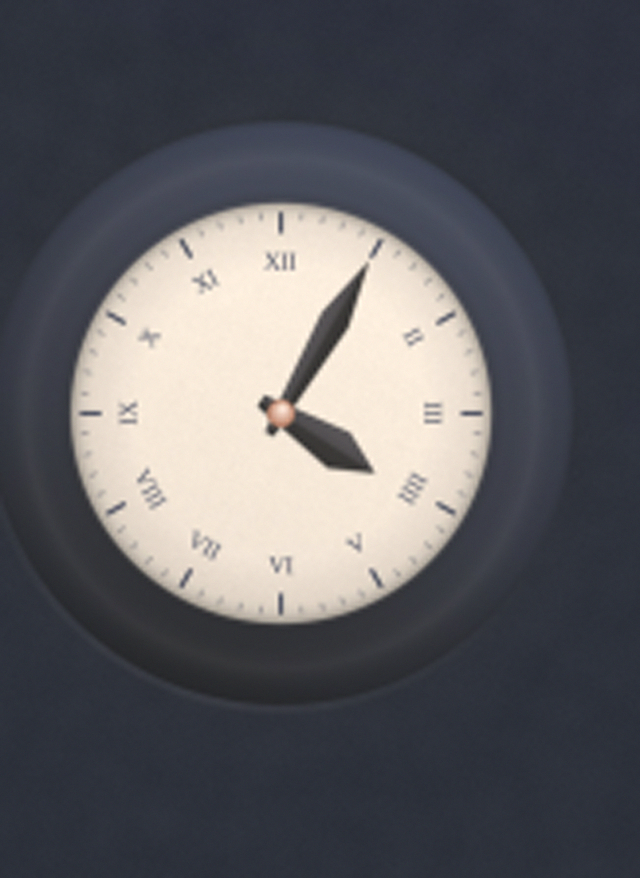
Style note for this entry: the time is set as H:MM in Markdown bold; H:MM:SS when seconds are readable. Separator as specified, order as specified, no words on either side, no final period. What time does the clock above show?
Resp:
**4:05**
